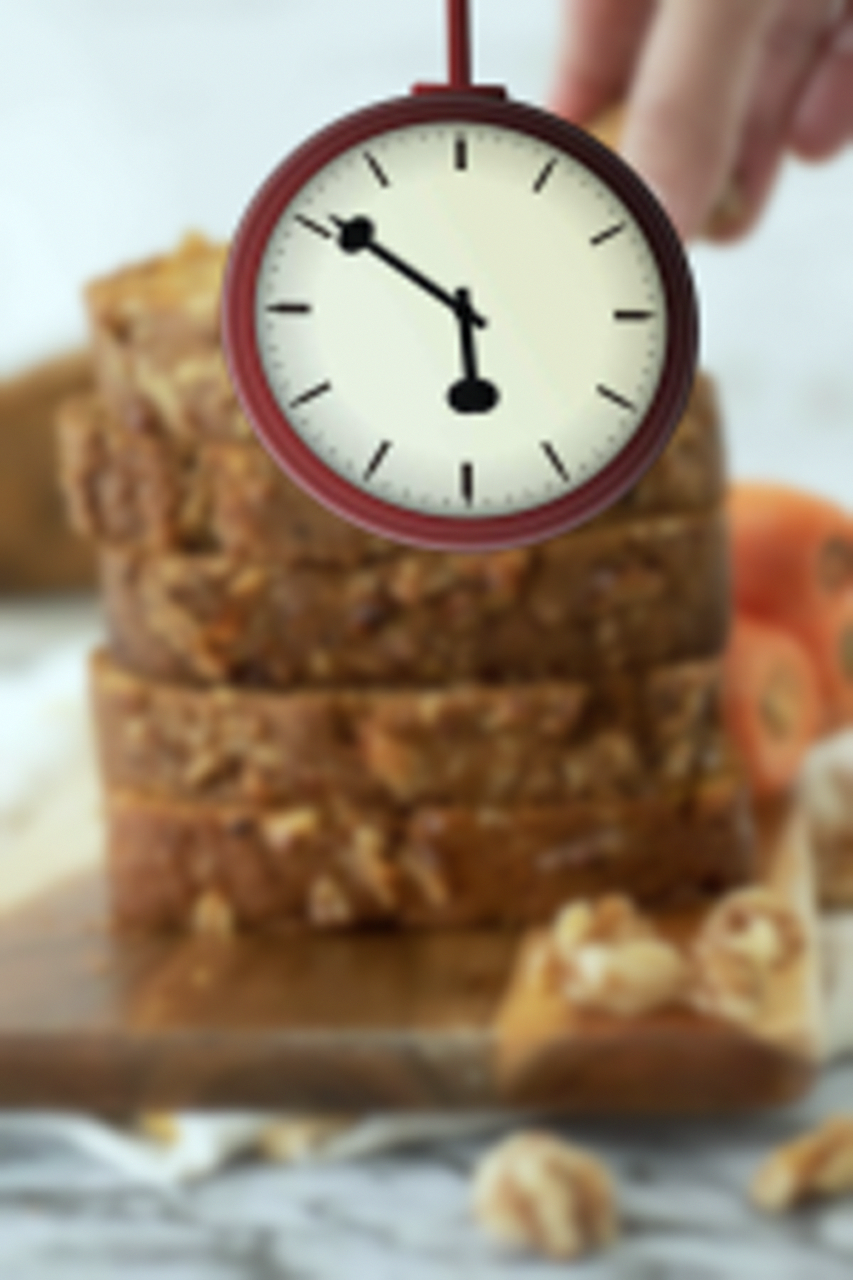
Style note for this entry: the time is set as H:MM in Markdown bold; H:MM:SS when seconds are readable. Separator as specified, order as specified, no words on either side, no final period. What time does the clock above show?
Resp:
**5:51**
